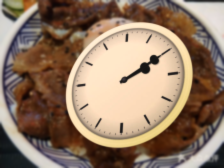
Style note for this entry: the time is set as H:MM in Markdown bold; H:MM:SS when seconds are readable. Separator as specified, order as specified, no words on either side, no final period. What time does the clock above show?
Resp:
**2:10**
